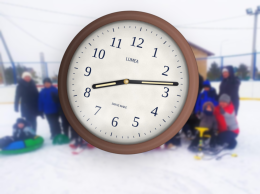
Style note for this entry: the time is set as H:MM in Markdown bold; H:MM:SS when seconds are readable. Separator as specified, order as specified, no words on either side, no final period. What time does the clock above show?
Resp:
**8:13**
